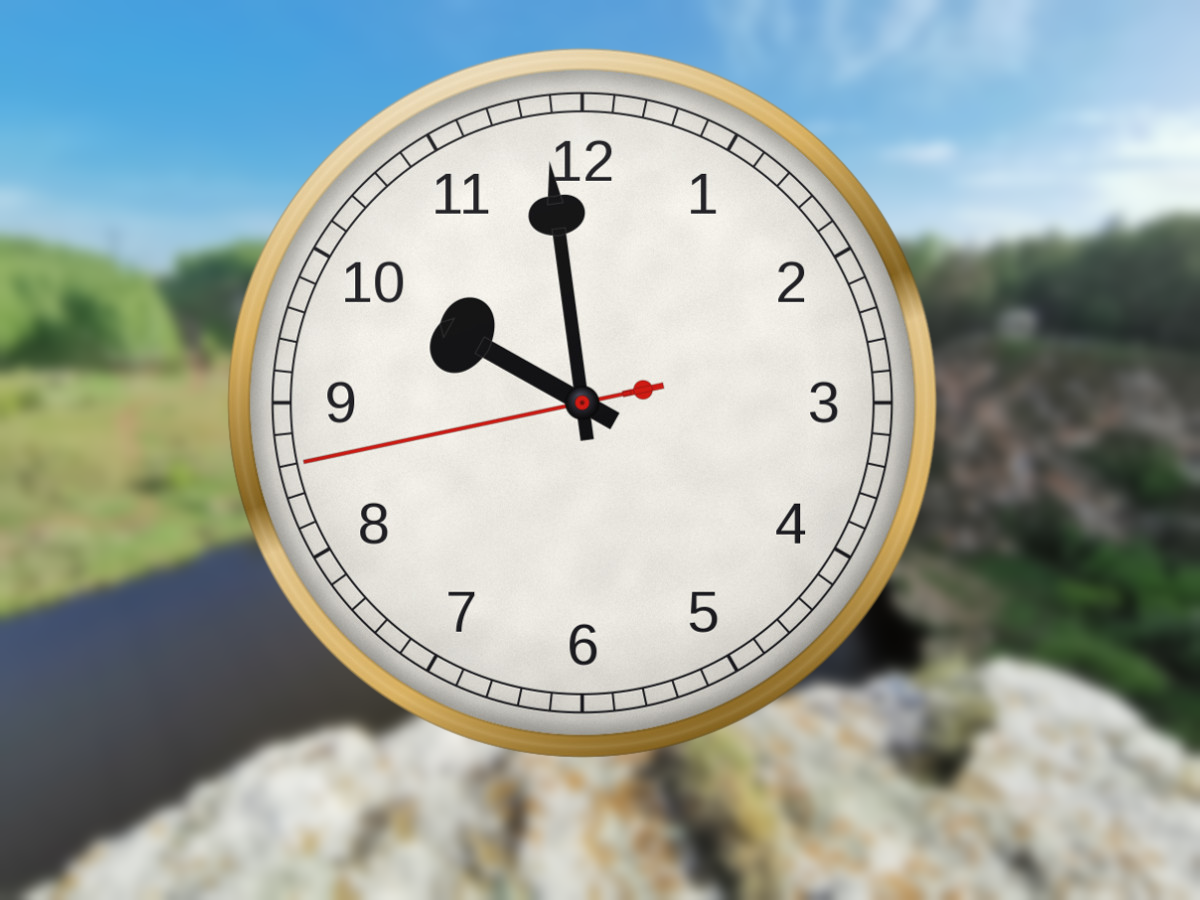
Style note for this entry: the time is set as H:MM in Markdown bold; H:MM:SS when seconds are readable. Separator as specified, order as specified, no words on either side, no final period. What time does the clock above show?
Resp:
**9:58:43**
